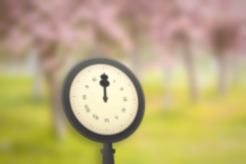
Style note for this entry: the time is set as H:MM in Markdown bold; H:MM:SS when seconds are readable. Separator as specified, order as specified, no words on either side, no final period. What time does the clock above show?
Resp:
**12:00**
